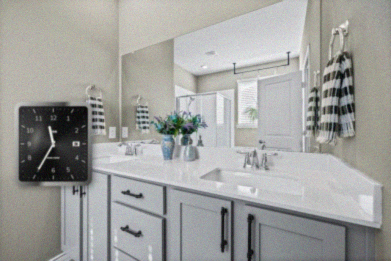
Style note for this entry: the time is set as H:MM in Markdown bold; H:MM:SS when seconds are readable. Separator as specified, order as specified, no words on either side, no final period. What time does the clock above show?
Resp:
**11:35**
